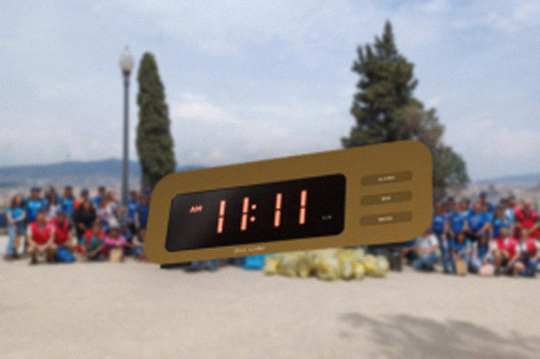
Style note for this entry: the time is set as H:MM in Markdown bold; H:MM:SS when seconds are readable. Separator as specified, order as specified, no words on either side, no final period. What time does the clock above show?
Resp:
**11:11**
